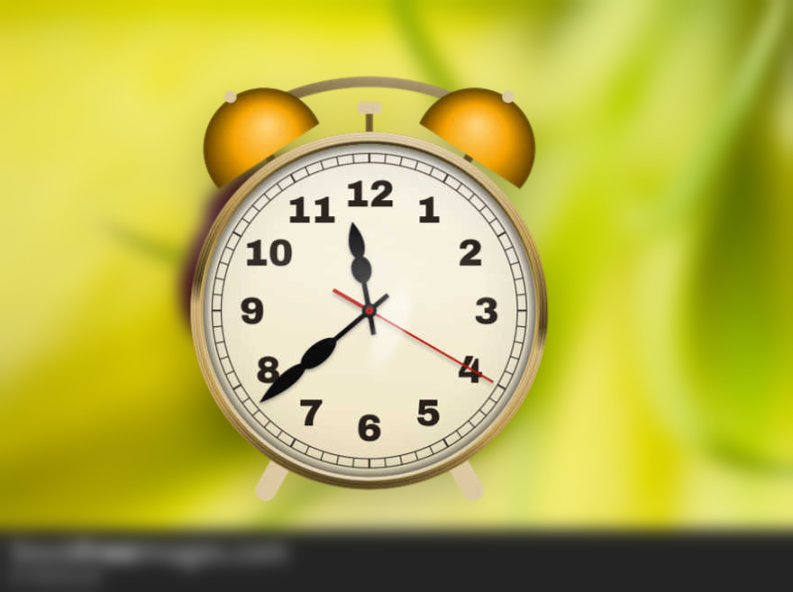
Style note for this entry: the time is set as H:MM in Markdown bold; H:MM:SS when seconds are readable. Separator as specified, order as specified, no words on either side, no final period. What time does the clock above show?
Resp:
**11:38:20**
